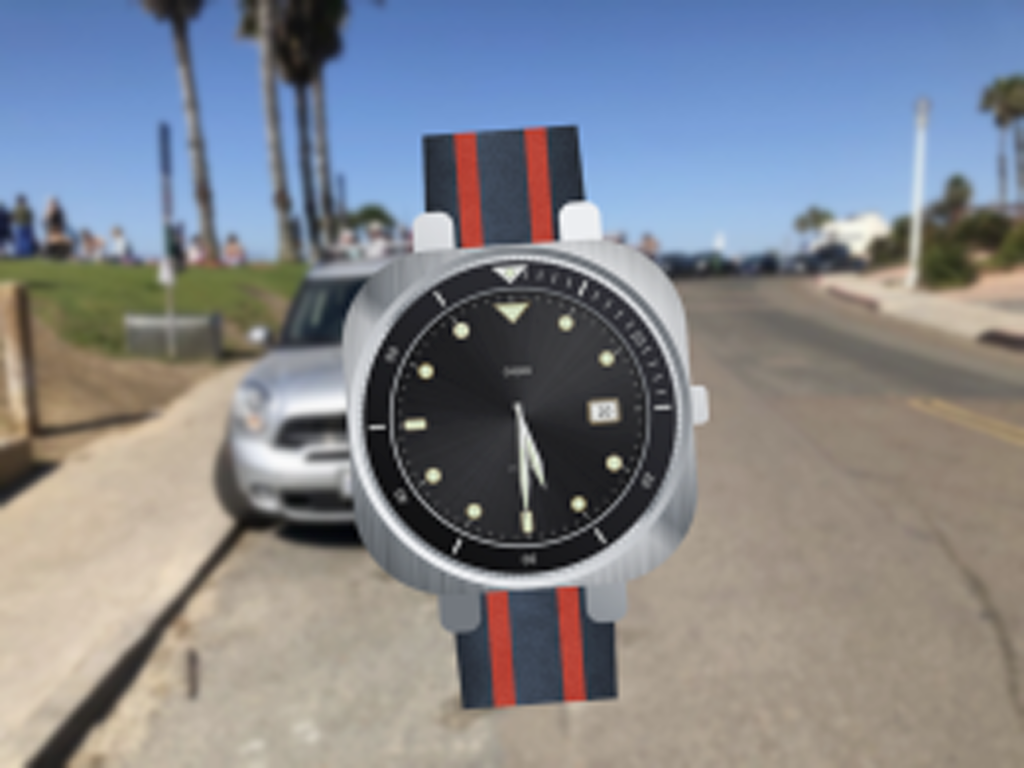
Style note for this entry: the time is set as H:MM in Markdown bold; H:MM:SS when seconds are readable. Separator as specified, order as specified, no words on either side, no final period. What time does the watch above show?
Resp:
**5:30**
